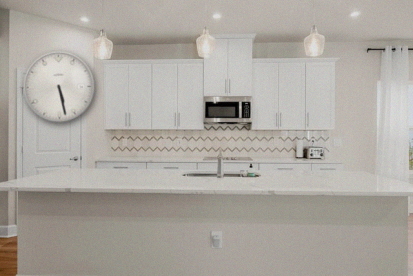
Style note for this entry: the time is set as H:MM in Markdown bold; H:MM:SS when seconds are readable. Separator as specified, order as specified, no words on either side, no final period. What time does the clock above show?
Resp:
**5:28**
